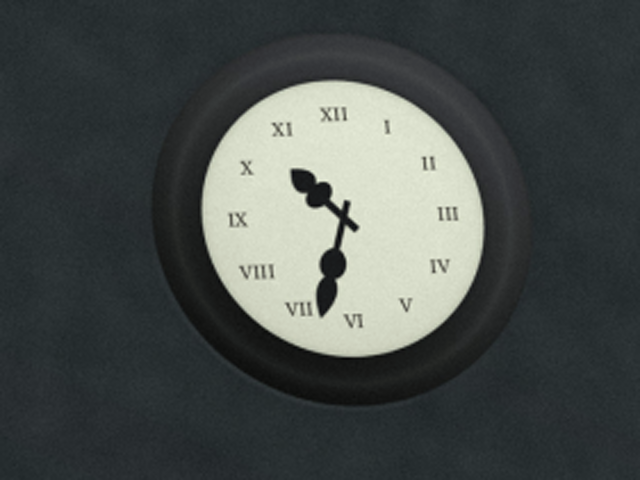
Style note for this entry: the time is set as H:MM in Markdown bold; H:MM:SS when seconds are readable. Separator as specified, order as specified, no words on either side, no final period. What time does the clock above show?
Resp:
**10:33**
